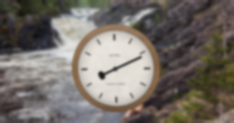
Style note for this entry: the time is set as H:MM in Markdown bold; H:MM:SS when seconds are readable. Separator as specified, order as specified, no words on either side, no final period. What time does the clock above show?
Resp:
**8:11**
